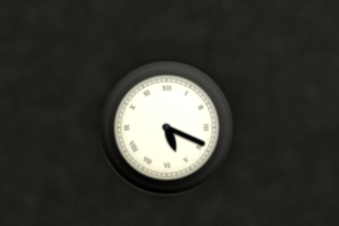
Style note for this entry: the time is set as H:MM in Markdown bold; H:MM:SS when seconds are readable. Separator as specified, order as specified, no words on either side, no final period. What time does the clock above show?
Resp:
**5:19**
